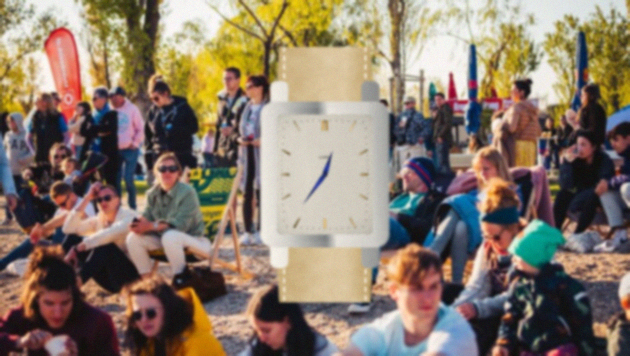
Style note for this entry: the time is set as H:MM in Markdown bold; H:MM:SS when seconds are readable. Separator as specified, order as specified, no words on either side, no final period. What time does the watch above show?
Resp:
**12:36**
